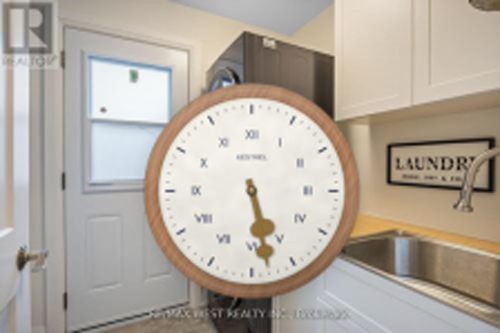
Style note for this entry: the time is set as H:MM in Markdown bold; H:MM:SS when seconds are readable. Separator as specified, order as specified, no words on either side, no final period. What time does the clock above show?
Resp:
**5:28**
